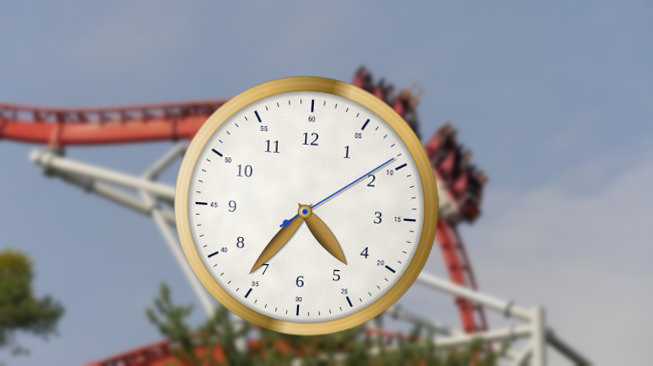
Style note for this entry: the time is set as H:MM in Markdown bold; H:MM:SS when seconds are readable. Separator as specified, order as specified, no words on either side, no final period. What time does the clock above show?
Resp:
**4:36:09**
